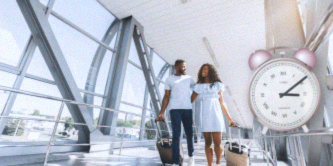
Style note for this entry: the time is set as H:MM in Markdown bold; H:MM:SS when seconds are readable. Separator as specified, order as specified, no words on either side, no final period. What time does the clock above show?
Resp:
**3:09**
